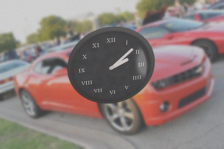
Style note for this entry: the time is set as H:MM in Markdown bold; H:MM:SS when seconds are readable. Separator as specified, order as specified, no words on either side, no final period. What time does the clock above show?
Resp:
**2:08**
